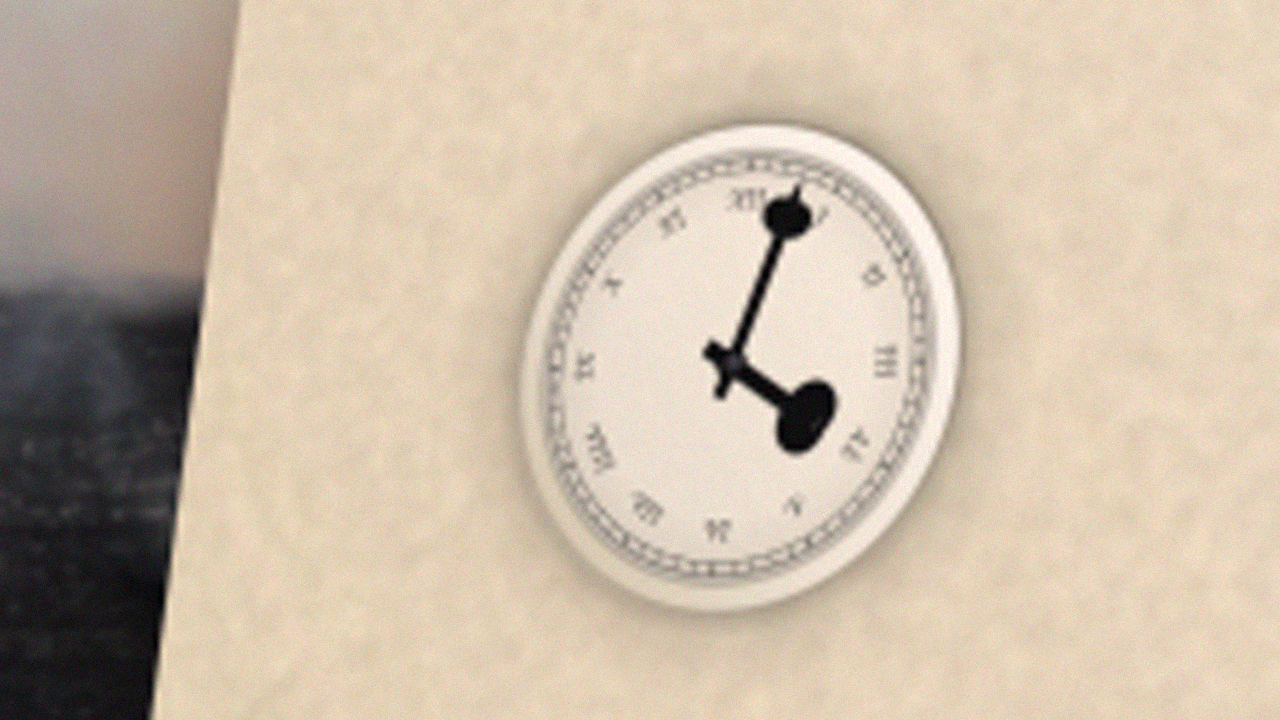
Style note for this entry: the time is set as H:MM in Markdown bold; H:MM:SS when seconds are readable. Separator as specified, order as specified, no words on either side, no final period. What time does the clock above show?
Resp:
**4:03**
